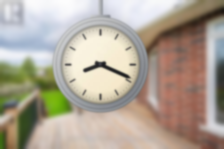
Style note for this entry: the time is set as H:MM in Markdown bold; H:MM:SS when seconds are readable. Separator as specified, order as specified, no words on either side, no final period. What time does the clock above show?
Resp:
**8:19**
